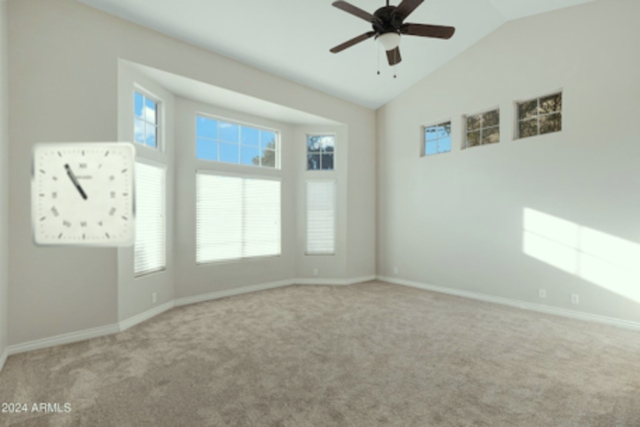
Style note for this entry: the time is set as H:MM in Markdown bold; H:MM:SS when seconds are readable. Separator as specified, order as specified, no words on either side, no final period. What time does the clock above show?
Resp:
**10:55**
